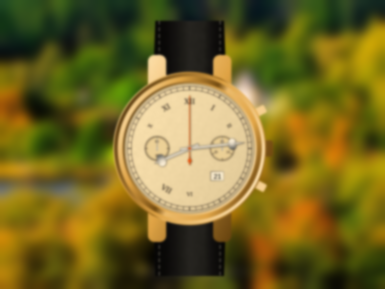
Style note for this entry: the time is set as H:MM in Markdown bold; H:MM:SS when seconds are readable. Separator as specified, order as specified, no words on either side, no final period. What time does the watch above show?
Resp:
**8:14**
